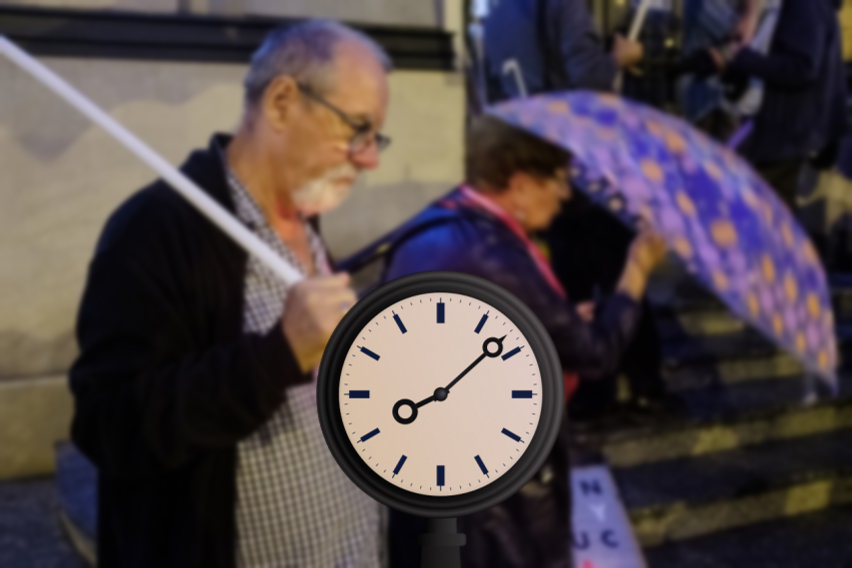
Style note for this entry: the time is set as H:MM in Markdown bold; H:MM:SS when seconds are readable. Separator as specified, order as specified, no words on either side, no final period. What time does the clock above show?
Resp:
**8:08**
